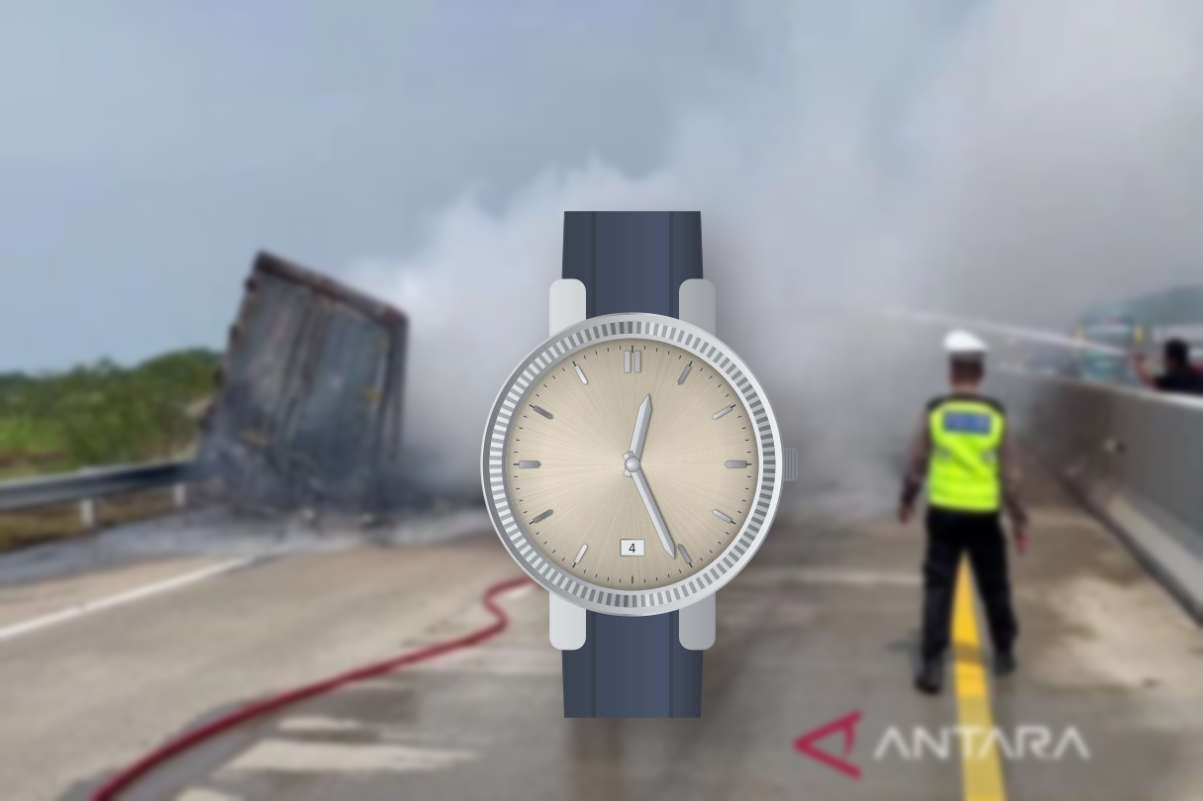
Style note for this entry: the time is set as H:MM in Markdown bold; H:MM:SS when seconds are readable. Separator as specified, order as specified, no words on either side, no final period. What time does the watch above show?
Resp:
**12:26**
